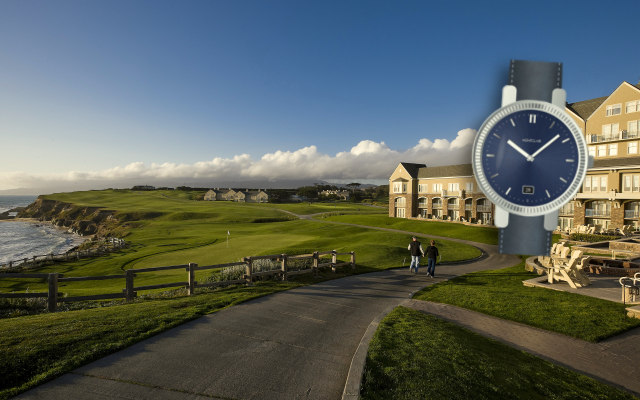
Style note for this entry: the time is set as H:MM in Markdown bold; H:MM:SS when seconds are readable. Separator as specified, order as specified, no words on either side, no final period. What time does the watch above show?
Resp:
**10:08**
